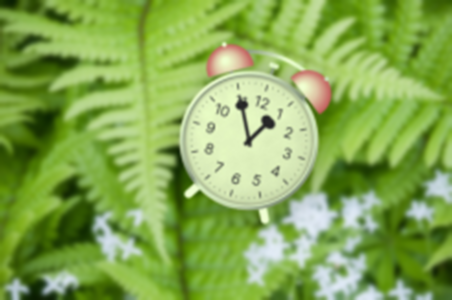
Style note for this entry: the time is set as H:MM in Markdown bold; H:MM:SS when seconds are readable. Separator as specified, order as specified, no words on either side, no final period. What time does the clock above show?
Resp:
**12:55**
